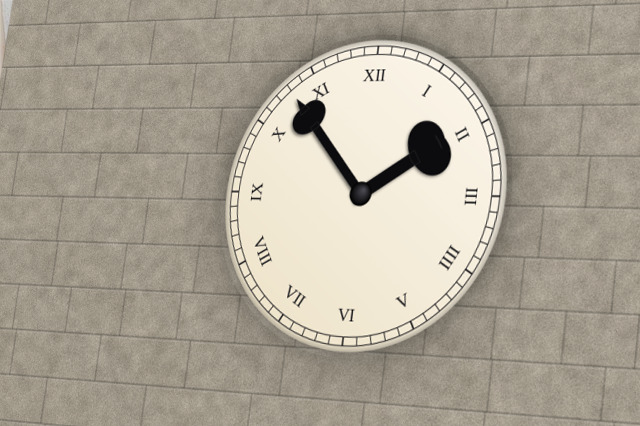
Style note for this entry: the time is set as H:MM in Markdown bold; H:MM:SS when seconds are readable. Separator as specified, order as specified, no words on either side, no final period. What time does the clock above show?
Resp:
**1:53**
